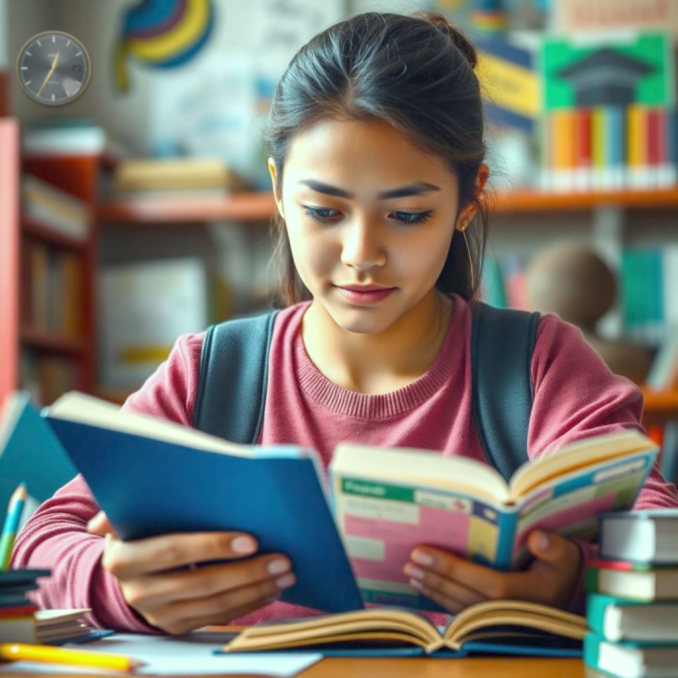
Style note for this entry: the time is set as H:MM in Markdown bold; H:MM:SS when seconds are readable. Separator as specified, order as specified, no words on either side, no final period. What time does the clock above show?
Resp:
**12:35**
